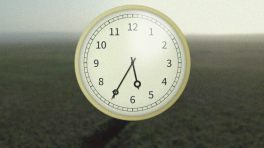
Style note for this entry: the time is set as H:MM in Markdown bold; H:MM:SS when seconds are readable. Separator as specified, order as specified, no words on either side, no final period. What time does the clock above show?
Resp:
**5:35**
